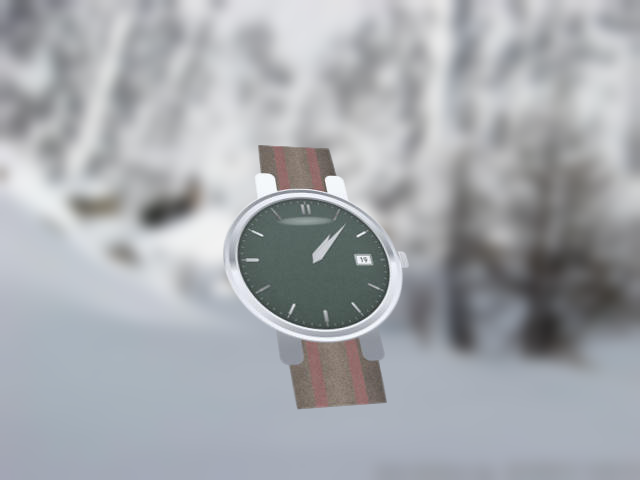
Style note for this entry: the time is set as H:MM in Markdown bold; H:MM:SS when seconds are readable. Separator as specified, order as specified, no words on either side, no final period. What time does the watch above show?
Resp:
**1:07**
